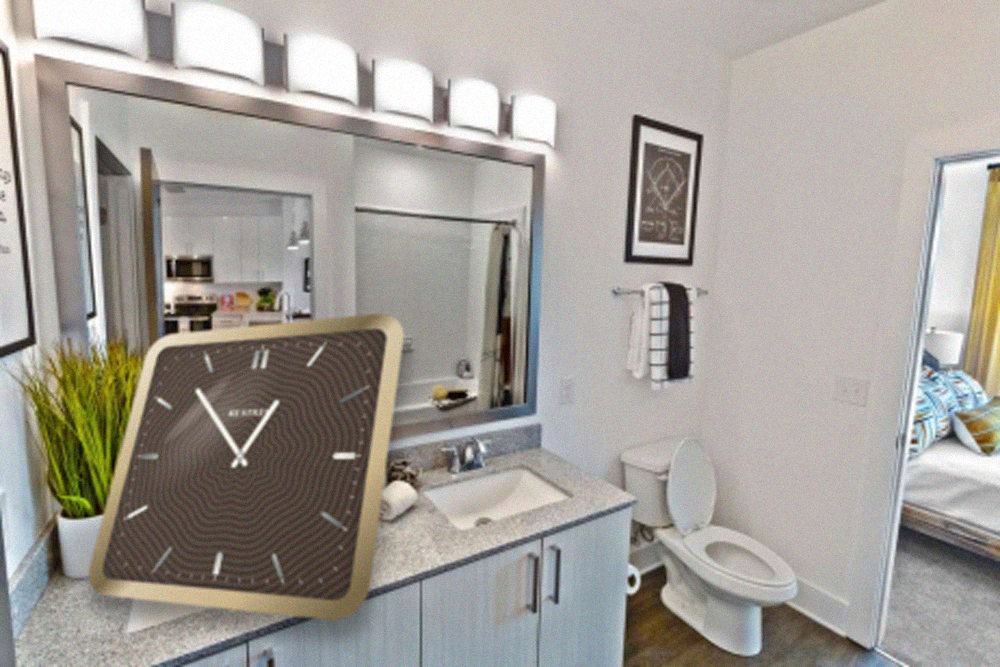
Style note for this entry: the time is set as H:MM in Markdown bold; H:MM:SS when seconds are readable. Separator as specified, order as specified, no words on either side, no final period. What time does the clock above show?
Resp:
**12:53**
